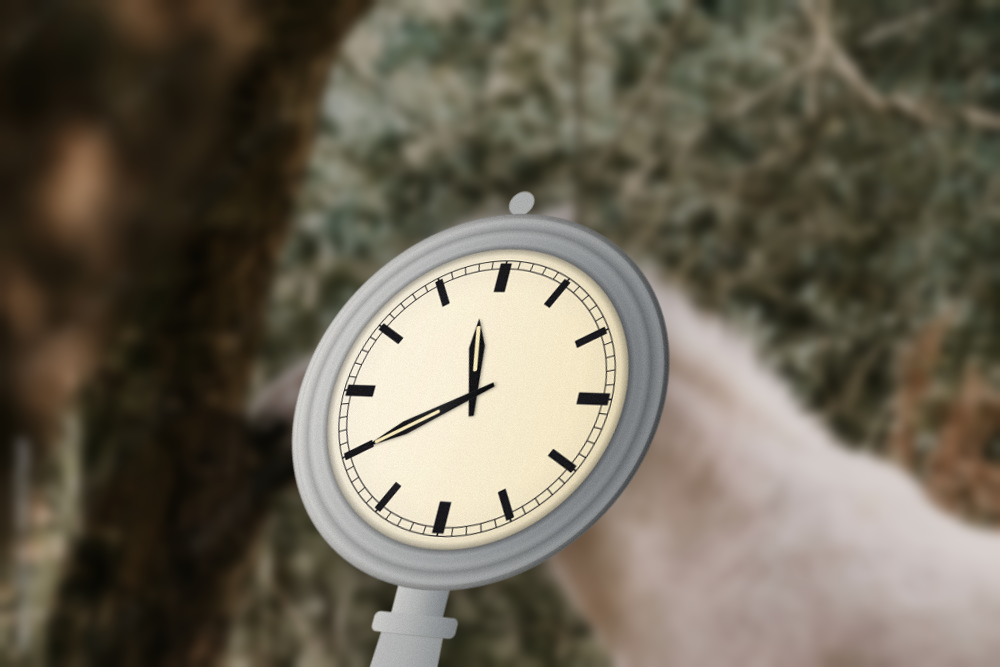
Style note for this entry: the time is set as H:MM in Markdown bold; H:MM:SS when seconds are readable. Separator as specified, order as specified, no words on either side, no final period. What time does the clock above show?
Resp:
**11:40**
